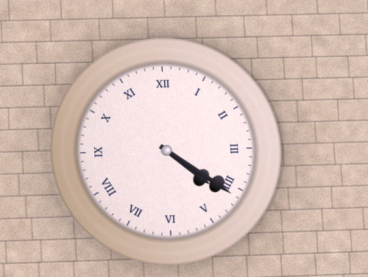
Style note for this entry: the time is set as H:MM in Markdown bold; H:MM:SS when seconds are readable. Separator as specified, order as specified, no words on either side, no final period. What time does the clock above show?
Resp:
**4:21**
